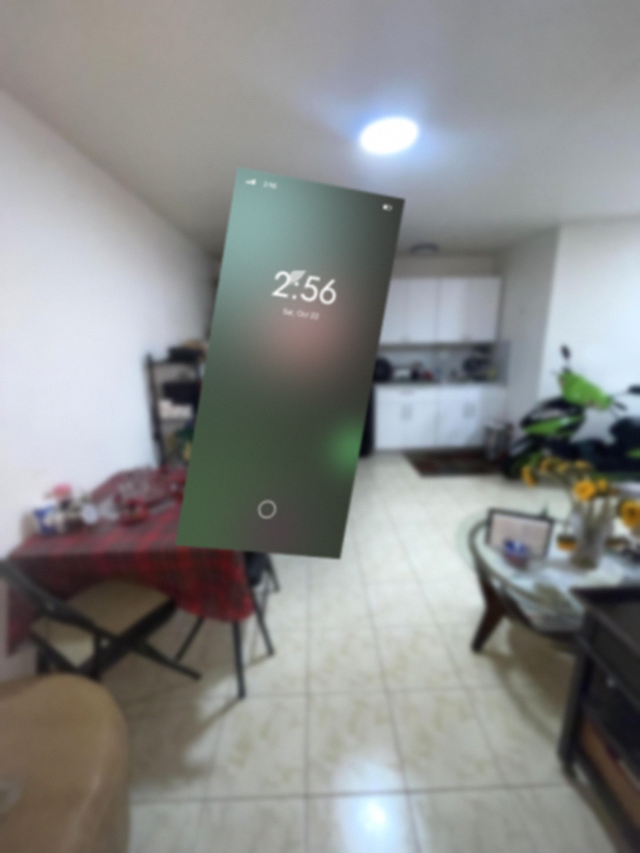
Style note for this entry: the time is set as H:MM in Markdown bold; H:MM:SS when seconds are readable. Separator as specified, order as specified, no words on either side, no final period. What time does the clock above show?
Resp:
**2:56**
